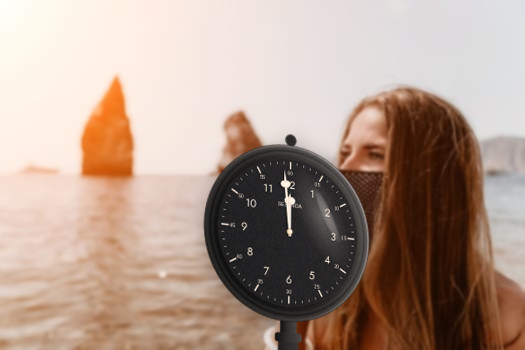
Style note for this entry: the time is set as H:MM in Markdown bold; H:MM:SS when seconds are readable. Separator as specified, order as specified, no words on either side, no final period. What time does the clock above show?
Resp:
**11:59**
